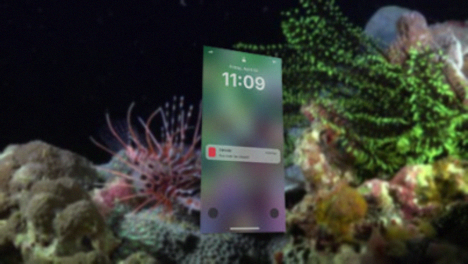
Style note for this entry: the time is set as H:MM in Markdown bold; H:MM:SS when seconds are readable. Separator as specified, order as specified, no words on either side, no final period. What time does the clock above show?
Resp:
**11:09**
